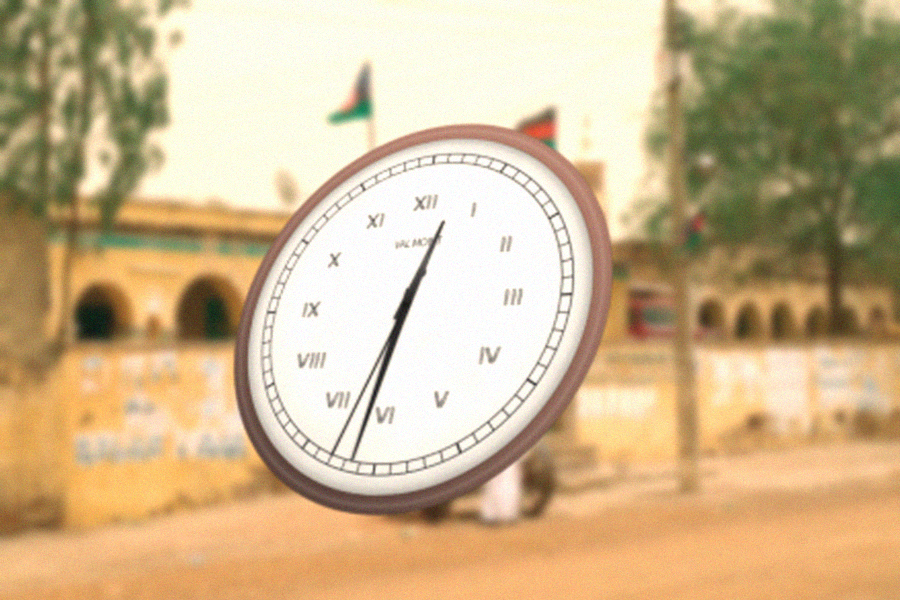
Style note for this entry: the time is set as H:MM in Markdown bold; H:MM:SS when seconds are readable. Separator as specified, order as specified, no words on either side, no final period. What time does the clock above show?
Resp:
**12:31:33**
